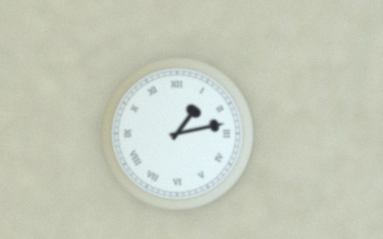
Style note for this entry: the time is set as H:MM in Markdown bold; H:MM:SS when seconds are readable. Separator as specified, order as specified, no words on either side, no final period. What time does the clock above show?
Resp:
**1:13**
